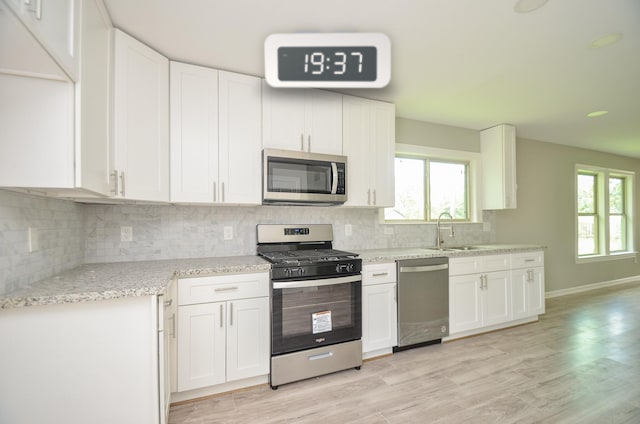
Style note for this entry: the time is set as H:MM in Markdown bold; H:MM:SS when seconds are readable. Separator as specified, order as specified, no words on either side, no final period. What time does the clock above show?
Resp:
**19:37**
